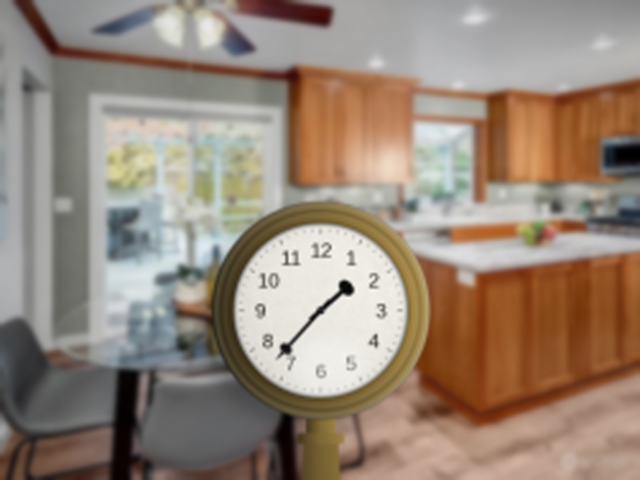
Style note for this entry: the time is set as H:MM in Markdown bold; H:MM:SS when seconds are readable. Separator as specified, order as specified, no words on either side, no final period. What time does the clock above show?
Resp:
**1:37**
